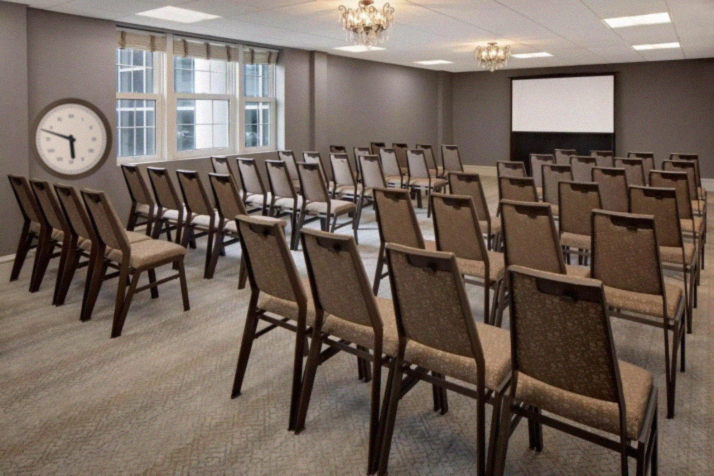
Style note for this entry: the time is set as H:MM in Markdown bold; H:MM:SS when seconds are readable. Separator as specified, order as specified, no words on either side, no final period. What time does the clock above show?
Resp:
**5:48**
